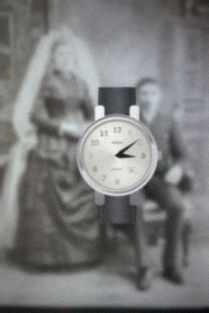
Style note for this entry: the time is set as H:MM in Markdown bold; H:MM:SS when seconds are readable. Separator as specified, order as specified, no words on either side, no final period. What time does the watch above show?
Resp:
**3:09**
